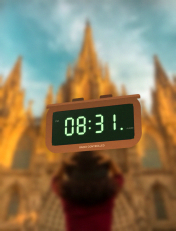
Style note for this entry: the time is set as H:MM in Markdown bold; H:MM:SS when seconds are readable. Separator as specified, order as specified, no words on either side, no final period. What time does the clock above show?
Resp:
**8:31**
